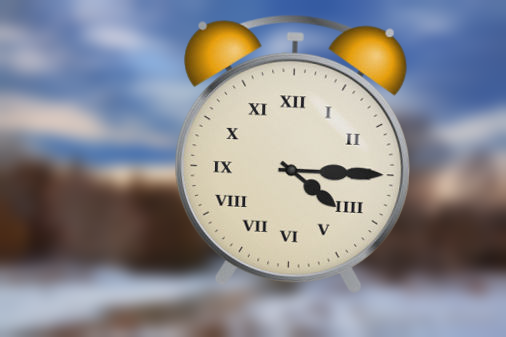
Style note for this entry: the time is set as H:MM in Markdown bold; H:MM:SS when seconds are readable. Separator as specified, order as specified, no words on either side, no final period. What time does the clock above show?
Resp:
**4:15**
